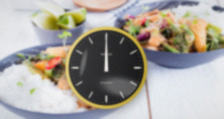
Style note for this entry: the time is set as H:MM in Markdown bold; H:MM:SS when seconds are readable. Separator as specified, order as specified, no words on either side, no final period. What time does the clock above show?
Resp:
**12:00**
